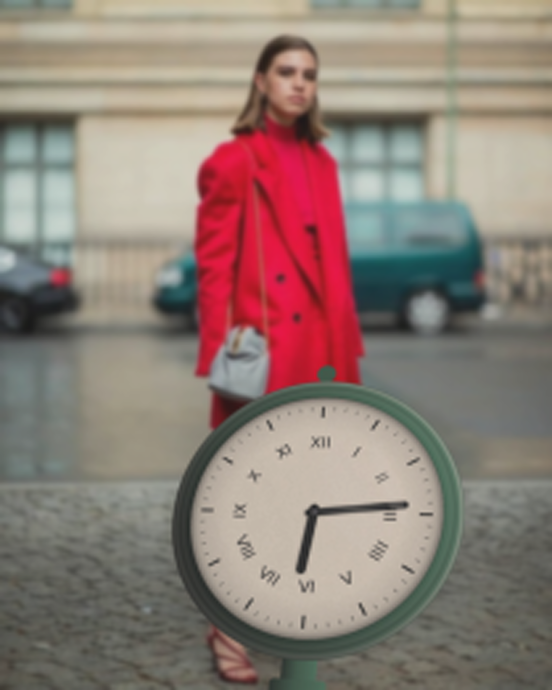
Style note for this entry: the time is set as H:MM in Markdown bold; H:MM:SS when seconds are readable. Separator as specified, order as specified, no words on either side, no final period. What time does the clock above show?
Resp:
**6:14**
